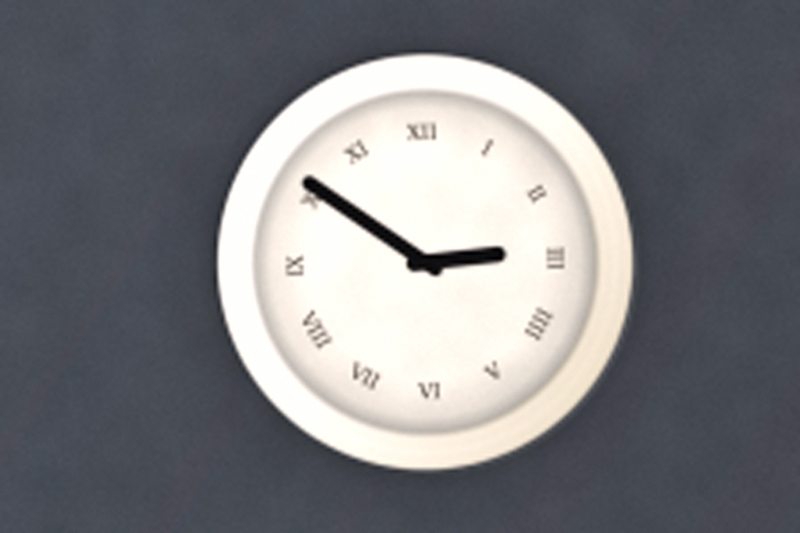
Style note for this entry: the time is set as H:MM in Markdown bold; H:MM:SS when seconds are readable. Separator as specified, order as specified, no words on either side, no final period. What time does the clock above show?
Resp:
**2:51**
